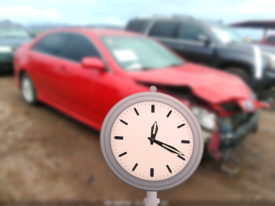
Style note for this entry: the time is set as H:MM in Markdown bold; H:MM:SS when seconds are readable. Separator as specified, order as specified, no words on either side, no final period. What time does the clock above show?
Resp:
**12:19**
